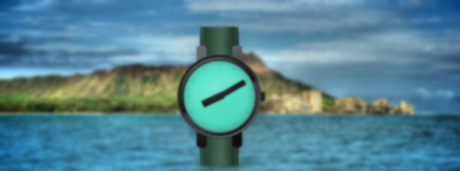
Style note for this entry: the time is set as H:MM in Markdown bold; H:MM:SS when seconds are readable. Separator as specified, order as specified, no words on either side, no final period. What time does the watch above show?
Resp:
**8:10**
